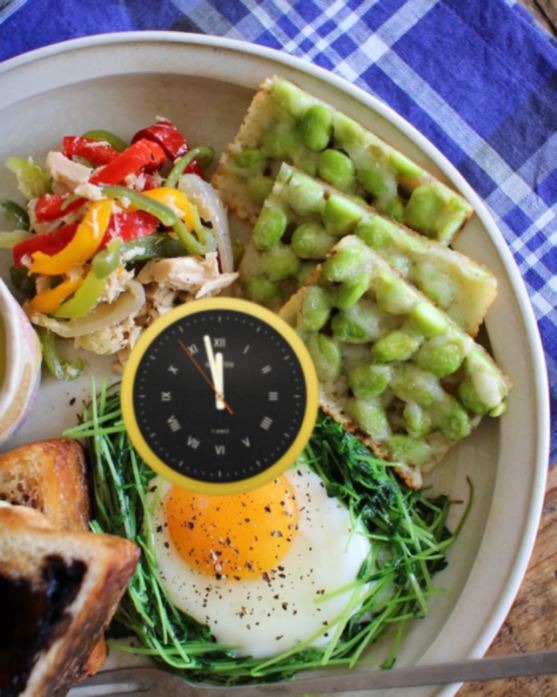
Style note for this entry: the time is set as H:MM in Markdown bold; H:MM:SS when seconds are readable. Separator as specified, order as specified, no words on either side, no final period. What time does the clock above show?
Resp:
**11:57:54**
